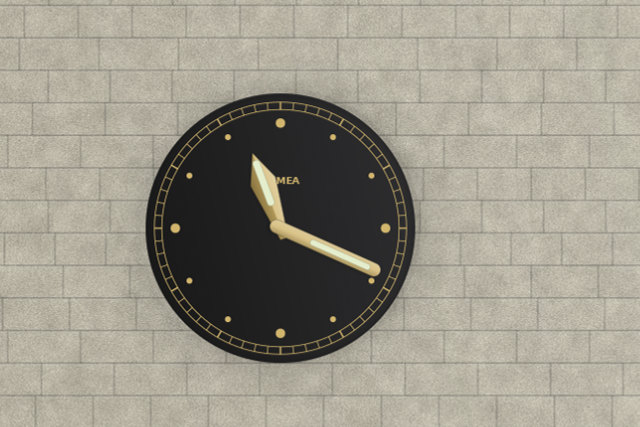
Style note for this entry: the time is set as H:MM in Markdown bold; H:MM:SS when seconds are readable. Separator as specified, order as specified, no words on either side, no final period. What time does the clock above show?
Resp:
**11:19**
